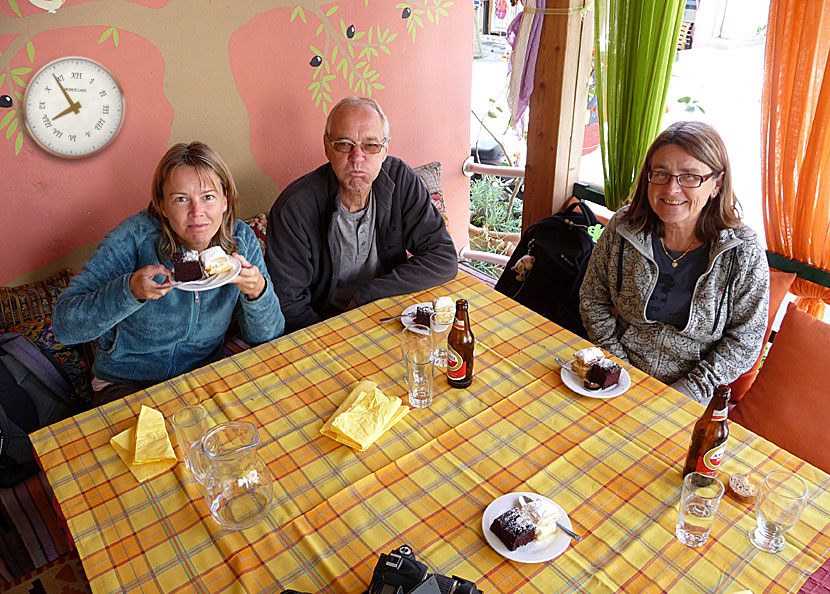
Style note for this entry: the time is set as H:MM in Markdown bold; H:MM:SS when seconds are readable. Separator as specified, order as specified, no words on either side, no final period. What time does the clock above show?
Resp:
**7:54**
